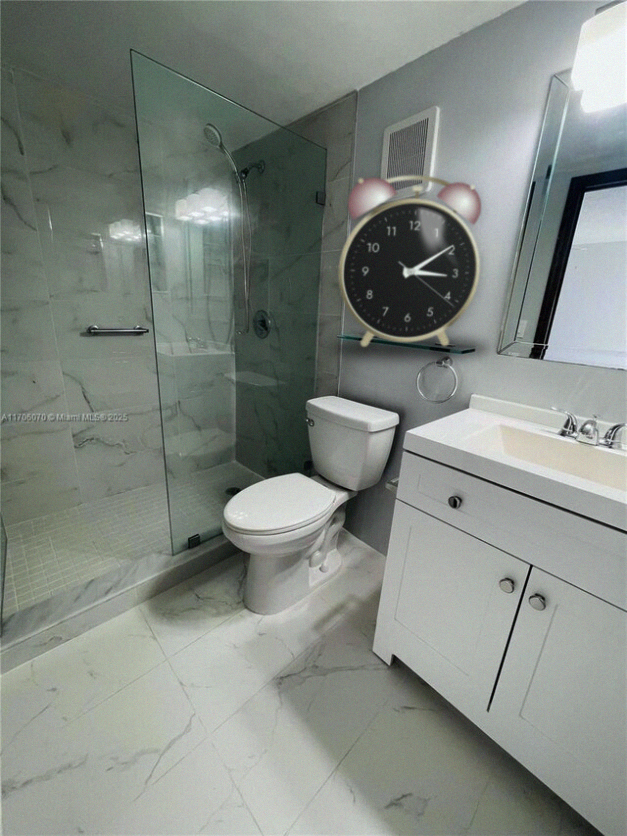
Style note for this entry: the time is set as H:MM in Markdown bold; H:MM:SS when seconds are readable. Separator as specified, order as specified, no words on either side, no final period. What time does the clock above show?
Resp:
**3:09:21**
